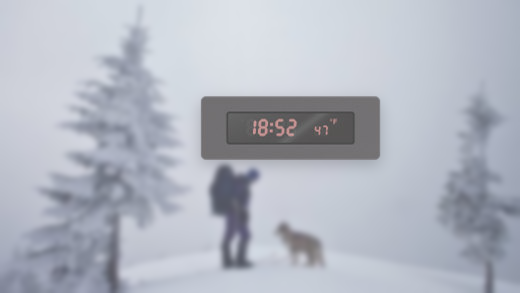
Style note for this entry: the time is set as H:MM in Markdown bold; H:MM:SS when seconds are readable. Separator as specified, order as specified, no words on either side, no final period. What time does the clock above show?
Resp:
**18:52**
